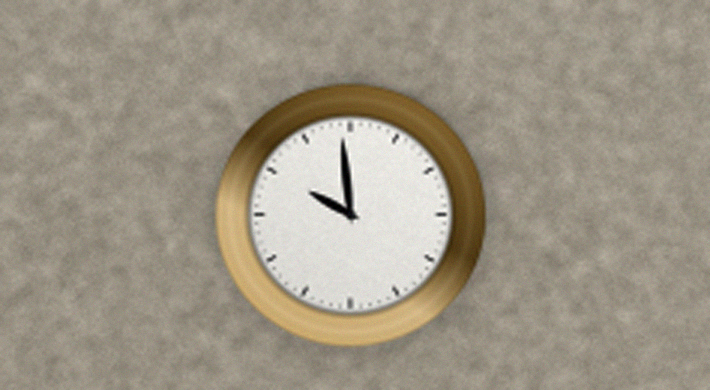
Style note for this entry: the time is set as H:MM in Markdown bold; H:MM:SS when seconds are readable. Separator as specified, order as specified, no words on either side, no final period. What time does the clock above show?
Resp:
**9:59**
